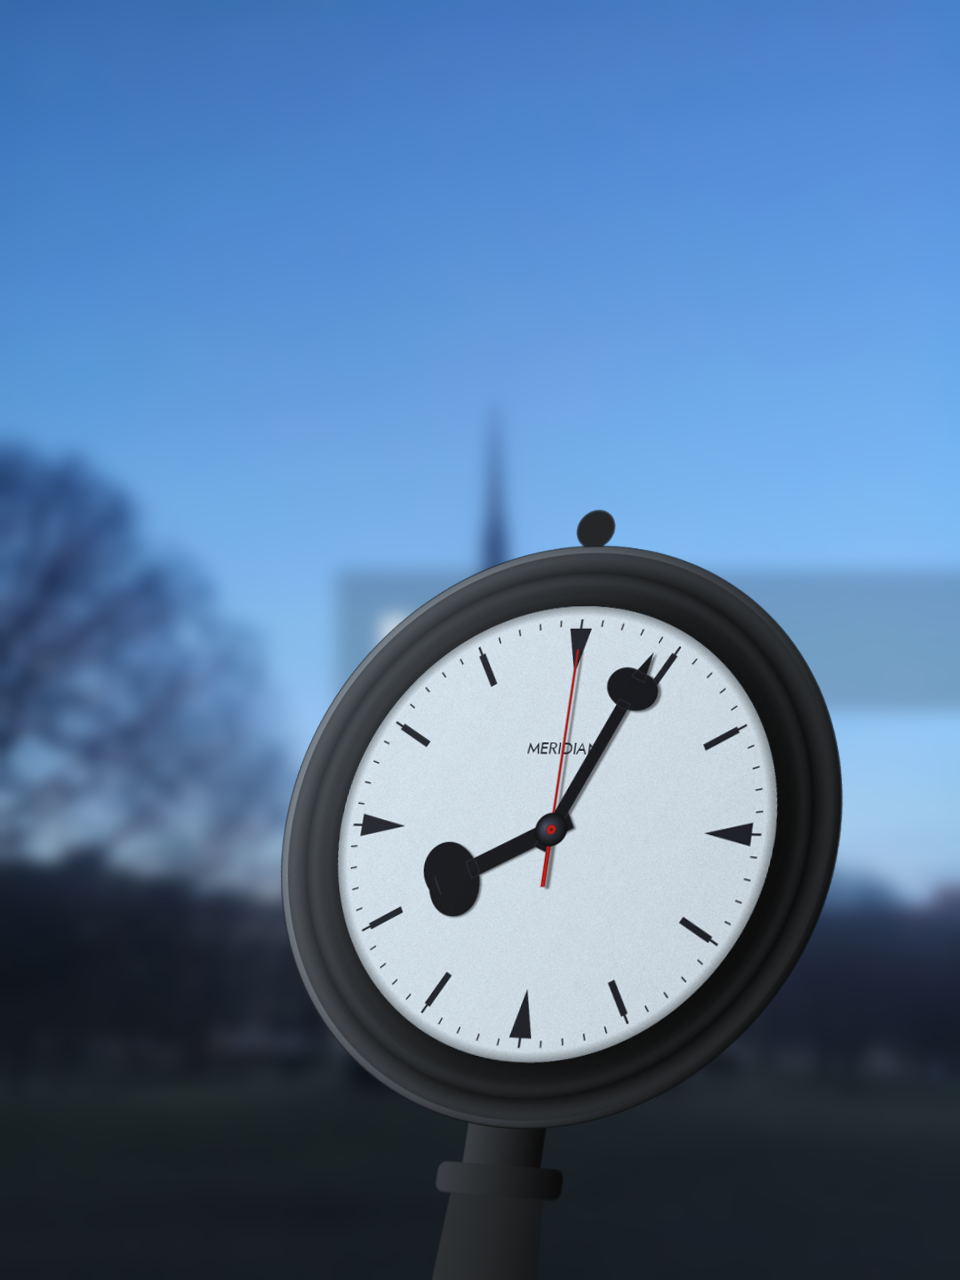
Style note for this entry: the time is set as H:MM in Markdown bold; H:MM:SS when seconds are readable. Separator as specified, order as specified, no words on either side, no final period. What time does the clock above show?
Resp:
**8:04:00**
